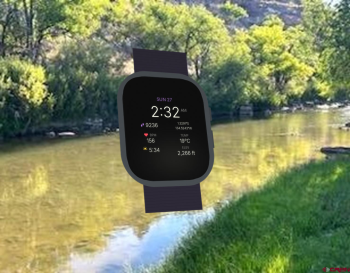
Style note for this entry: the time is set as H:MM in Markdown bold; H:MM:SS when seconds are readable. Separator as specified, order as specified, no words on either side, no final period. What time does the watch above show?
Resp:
**2:32**
